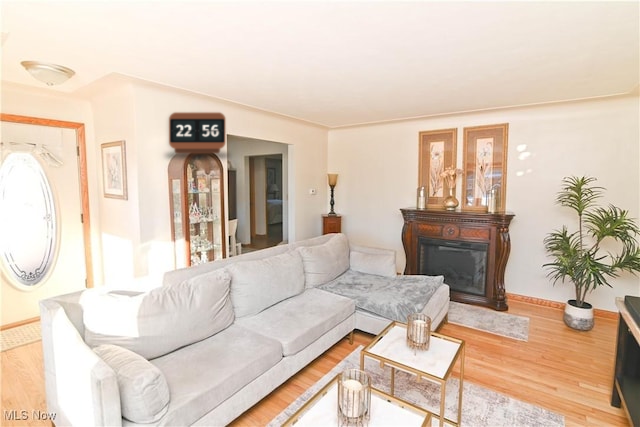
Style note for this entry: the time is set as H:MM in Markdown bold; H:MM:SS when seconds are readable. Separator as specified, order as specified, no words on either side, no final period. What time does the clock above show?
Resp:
**22:56**
